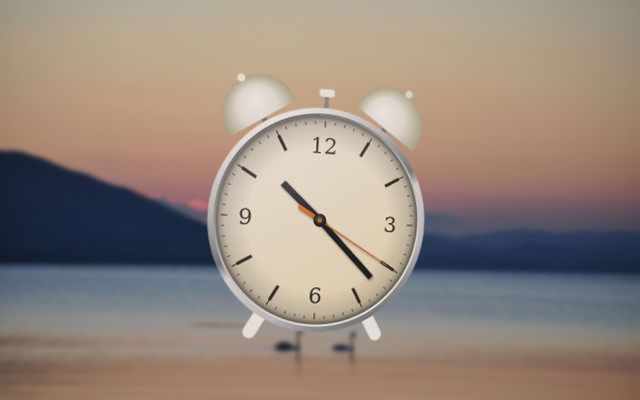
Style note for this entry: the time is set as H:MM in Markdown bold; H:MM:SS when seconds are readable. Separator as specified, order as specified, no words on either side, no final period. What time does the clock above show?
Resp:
**10:22:20**
